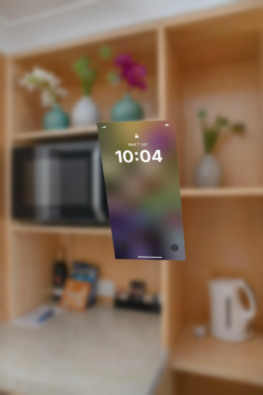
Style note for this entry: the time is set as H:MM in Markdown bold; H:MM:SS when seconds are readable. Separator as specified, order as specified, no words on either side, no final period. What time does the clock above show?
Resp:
**10:04**
